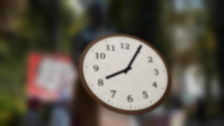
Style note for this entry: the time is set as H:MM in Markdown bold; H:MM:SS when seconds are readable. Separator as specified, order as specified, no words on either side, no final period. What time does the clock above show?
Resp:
**8:05**
